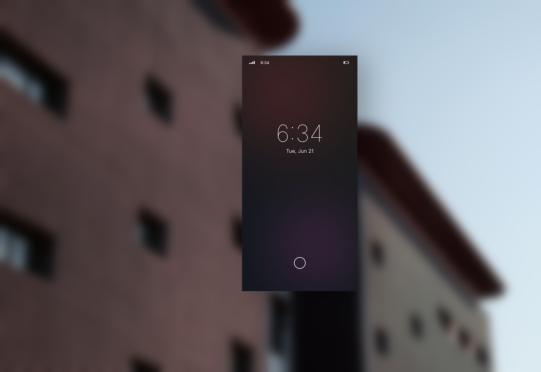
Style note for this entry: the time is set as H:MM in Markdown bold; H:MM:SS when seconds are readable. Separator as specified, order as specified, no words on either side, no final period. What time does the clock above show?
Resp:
**6:34**
